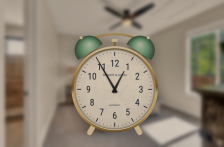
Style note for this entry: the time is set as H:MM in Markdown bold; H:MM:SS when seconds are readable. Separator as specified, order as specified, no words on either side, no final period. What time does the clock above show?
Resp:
**12:55**
